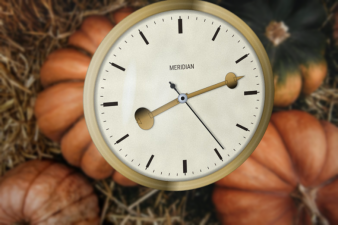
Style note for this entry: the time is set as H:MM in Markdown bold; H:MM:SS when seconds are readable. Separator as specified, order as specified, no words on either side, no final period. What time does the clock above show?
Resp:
**8:12:24**
